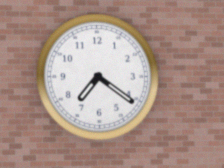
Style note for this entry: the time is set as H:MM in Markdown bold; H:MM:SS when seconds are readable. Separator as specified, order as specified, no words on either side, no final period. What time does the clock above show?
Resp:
**7:21**
